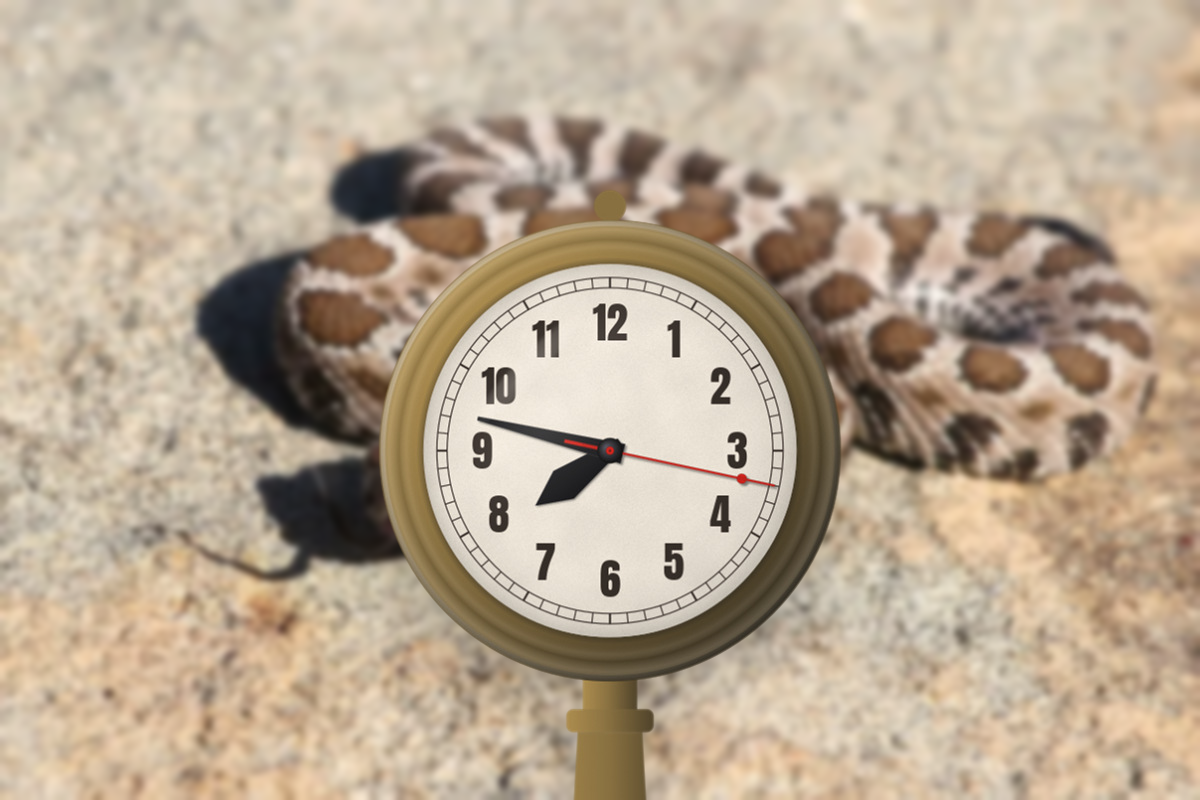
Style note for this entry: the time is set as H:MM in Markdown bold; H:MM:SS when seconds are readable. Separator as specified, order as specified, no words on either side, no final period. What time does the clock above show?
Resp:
**7:47:17**
